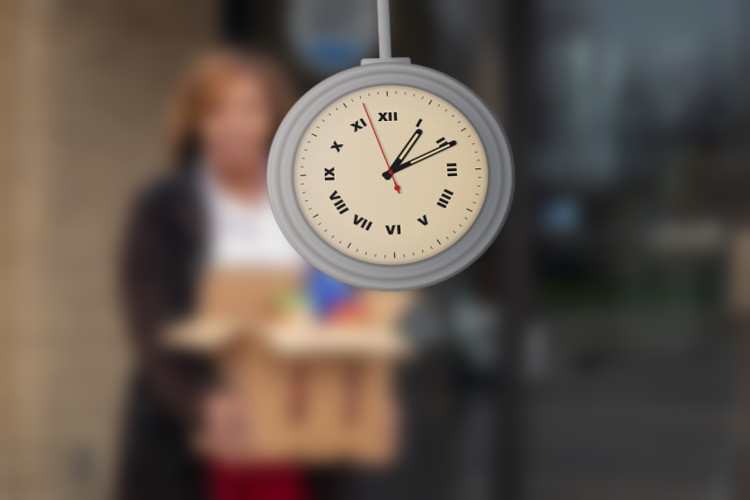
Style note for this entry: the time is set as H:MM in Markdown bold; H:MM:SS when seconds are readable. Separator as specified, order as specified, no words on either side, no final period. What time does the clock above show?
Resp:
**1:10:57**
